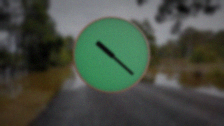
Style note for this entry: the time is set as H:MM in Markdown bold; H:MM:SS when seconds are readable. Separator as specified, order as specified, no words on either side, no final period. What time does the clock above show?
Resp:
**10:22**
